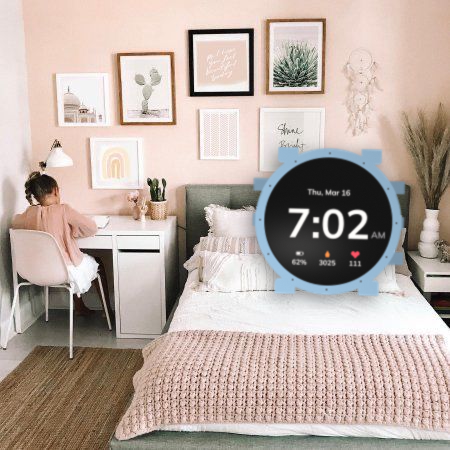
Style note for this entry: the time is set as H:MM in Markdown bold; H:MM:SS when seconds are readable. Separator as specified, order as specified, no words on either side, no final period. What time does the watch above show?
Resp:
**7:02**
